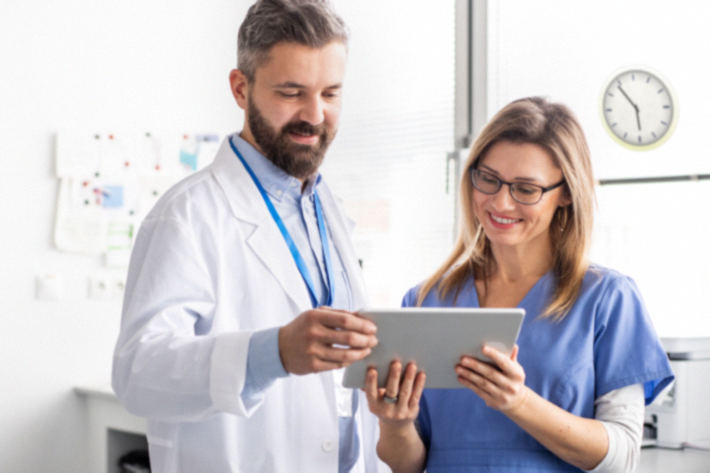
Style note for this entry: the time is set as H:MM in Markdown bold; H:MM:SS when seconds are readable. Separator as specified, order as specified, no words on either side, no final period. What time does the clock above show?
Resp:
**5:54**
